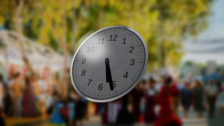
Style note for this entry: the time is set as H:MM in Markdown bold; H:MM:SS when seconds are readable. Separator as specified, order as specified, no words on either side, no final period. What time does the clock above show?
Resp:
**5:26**
